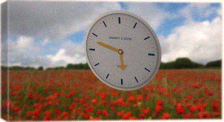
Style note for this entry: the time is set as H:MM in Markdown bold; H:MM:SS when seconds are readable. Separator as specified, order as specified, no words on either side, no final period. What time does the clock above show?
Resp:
**5:48**
